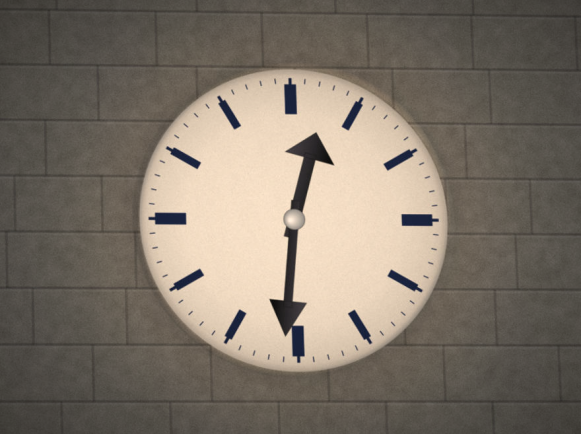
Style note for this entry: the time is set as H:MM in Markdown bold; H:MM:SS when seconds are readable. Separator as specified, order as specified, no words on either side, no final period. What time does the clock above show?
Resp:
**12:31**
